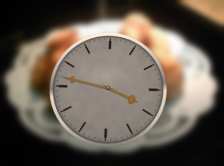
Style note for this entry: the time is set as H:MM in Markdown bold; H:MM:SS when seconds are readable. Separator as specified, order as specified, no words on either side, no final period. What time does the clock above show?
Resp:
**3:47**
